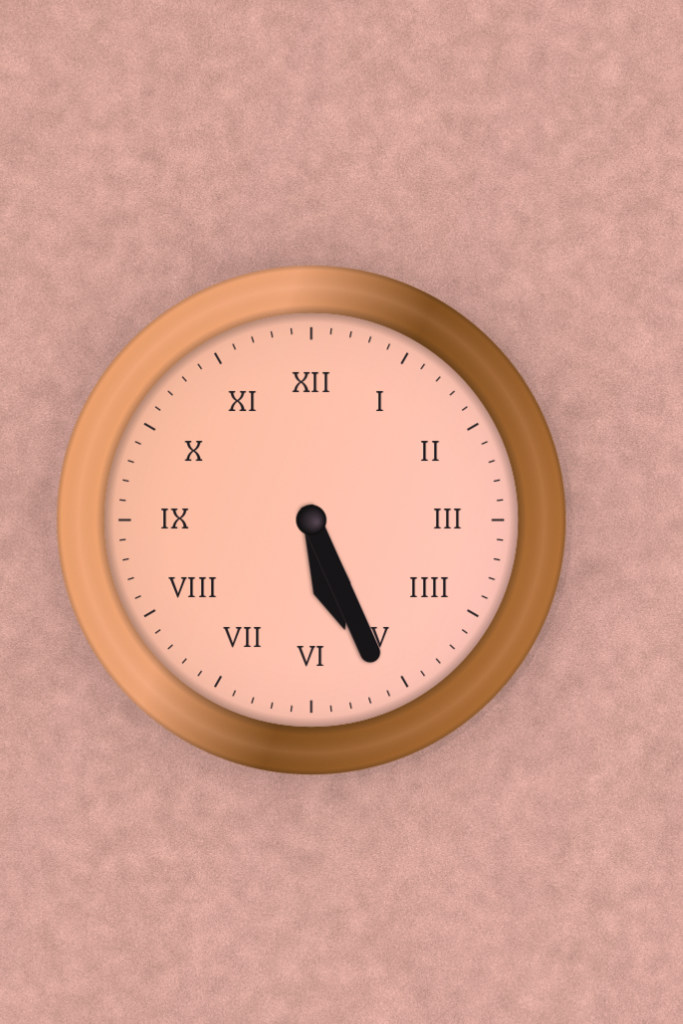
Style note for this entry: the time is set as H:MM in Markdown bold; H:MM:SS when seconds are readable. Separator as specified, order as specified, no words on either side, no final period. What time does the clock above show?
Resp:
**5:26**
